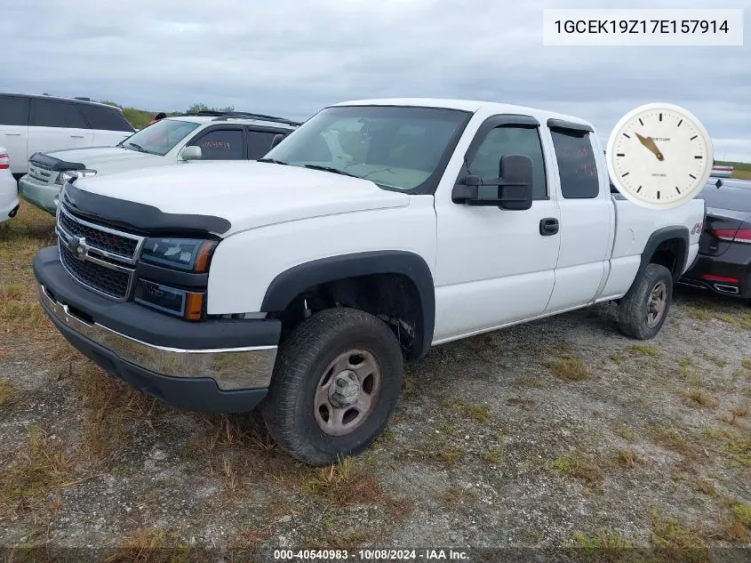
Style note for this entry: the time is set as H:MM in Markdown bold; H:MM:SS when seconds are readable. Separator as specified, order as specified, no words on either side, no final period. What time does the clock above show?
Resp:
**10:52**
